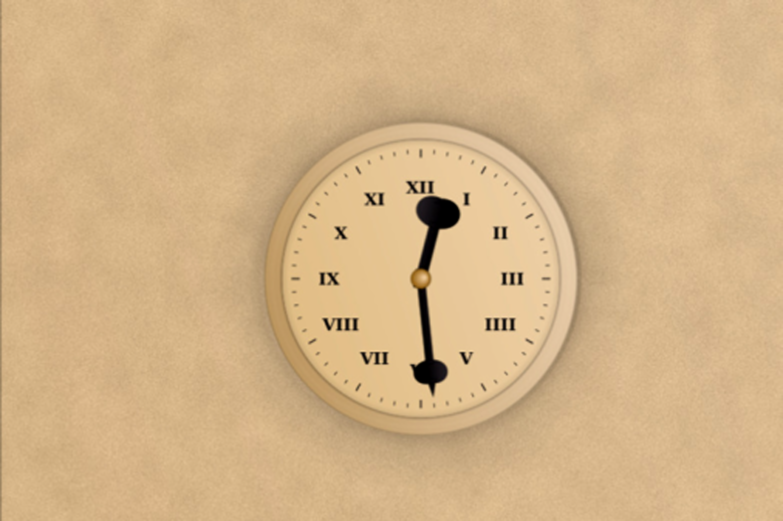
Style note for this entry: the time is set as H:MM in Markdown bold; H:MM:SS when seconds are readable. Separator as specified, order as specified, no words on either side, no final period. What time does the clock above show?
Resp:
**12:29**
